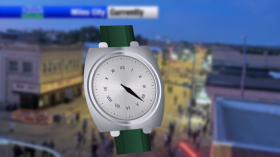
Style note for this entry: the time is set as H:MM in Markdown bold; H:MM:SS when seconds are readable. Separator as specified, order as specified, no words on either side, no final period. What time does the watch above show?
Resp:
**4:22**
